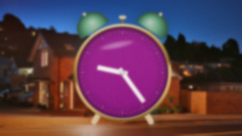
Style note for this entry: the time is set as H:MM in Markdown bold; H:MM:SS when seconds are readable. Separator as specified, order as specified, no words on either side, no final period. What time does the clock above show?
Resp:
**9:24**
